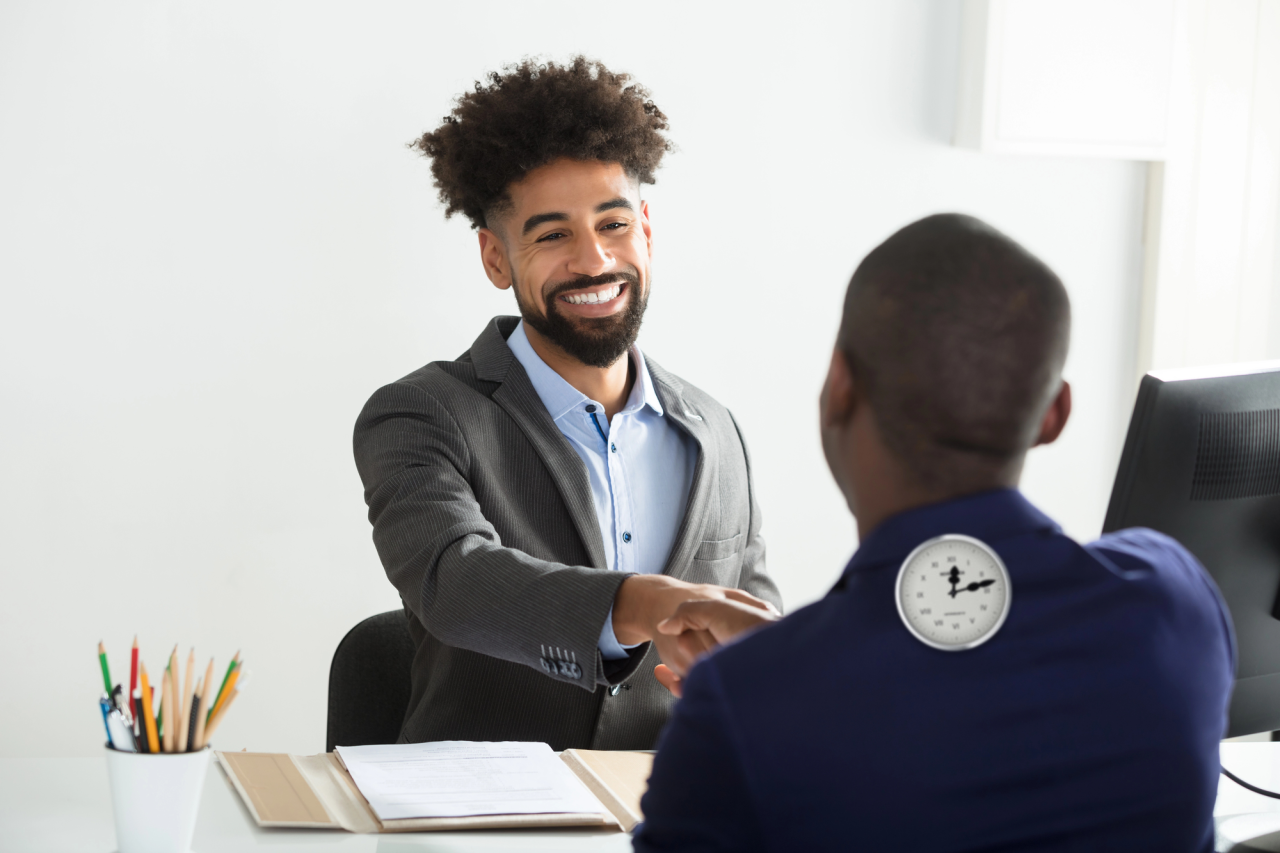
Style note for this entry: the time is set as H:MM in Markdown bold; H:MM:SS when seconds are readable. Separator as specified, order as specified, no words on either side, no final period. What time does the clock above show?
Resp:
**12:13**
